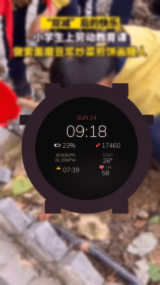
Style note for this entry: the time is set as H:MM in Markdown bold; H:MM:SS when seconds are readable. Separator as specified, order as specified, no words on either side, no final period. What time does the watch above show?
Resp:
**9:18**
